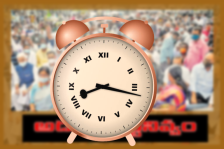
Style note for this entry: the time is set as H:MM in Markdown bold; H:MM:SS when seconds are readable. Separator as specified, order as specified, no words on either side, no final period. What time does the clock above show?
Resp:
**8:17**
